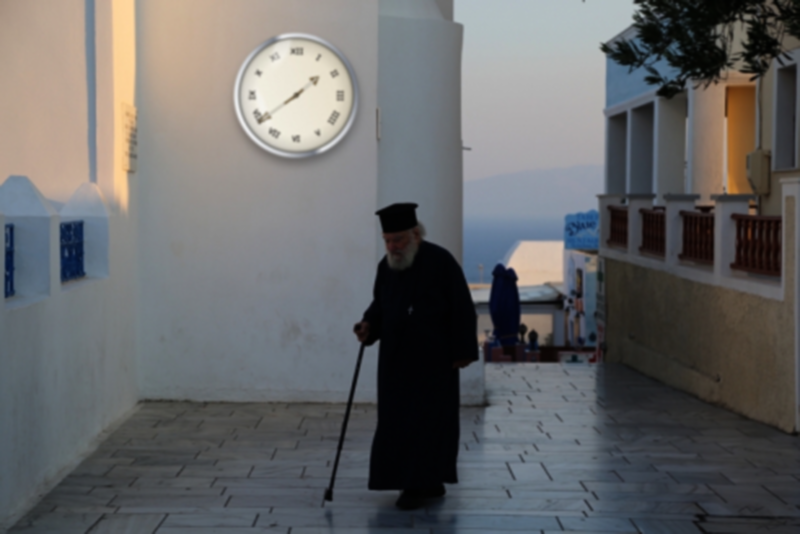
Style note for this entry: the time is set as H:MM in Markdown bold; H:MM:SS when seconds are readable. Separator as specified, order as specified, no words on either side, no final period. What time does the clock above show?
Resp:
**1:39**
